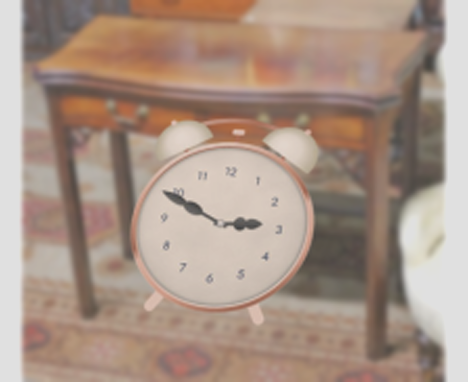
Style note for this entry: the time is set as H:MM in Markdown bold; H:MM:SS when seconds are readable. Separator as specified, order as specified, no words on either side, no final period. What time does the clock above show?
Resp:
**2:49**
